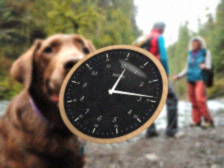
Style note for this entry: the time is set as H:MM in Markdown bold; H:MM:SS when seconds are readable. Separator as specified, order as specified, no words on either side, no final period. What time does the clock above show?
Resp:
**12:14**
